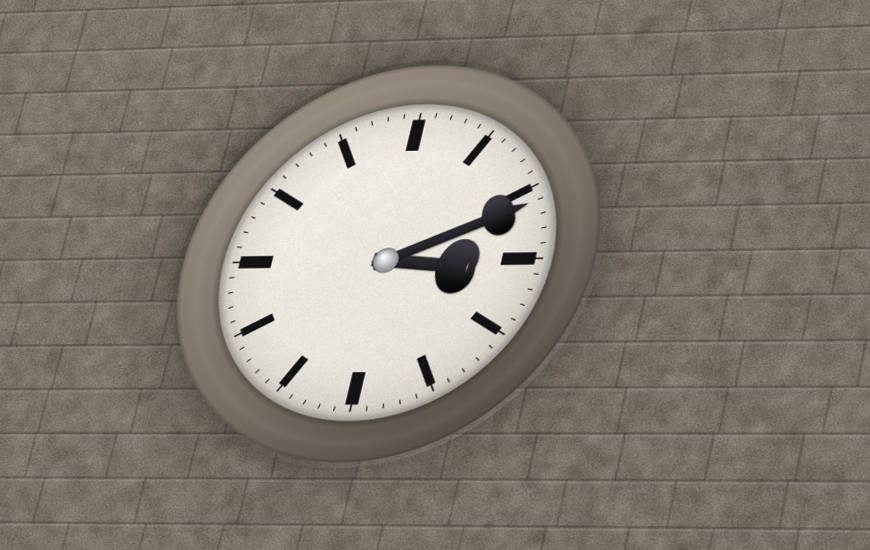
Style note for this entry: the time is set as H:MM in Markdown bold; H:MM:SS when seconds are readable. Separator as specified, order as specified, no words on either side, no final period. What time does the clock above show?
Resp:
**3:11**
